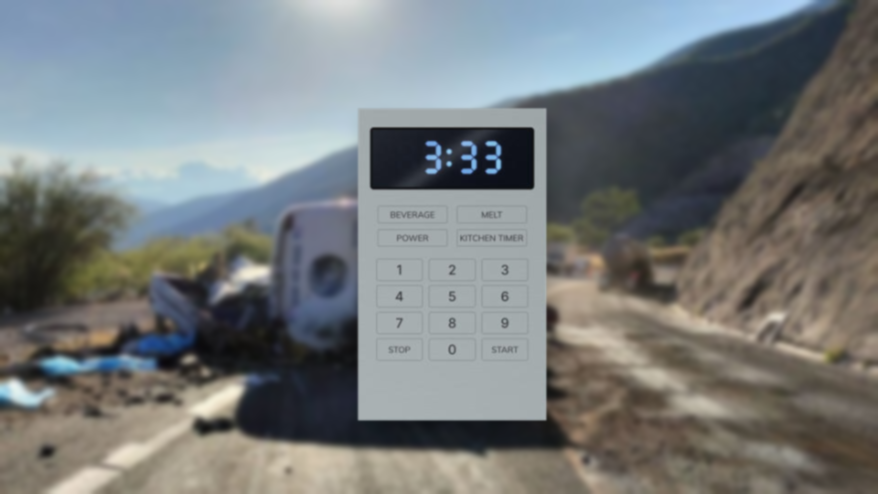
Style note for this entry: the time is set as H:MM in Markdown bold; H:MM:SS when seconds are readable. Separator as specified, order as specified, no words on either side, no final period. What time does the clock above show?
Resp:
**3:33**
